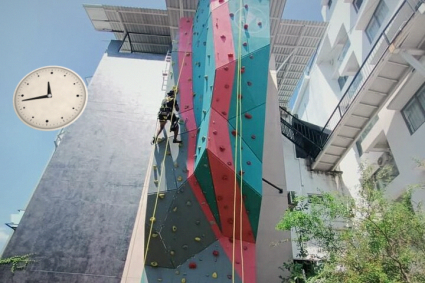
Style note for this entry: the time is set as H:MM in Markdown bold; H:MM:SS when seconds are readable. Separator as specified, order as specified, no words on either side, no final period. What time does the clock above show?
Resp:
**11:43**
